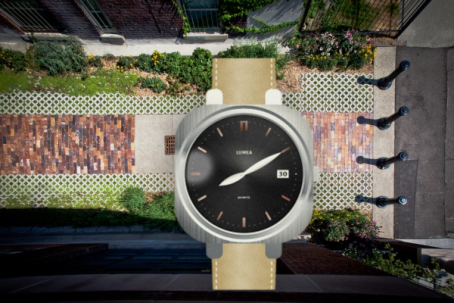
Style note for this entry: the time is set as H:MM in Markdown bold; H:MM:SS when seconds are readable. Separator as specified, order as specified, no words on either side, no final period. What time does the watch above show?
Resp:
**8:10**
